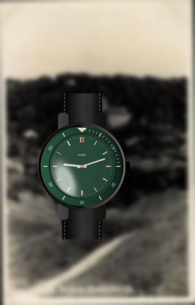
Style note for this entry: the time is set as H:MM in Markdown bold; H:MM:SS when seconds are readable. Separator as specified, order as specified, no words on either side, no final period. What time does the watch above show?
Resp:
**9:12**
